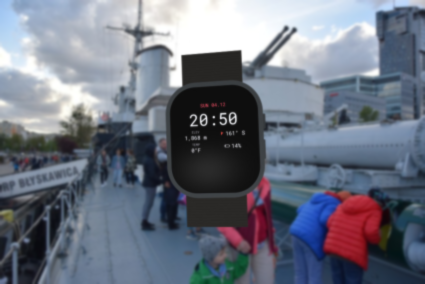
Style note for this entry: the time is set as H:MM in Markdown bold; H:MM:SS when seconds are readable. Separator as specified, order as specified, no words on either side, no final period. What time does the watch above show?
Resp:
**20:50**
